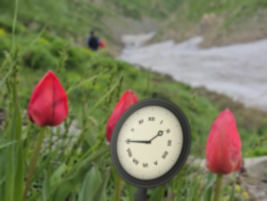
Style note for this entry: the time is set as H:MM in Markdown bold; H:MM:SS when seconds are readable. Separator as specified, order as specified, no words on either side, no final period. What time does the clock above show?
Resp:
**1:45**
